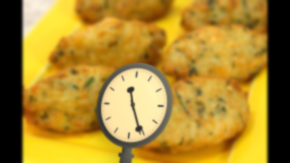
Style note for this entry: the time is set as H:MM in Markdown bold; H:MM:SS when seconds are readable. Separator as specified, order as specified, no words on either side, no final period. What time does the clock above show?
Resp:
**11:26**
